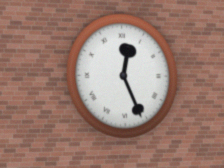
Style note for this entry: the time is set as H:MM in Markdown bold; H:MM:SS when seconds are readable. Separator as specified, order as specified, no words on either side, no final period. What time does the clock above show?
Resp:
**12:26**
